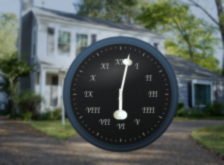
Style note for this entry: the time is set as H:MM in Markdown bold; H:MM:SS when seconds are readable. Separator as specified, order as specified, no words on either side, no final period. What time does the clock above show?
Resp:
**6:02**
